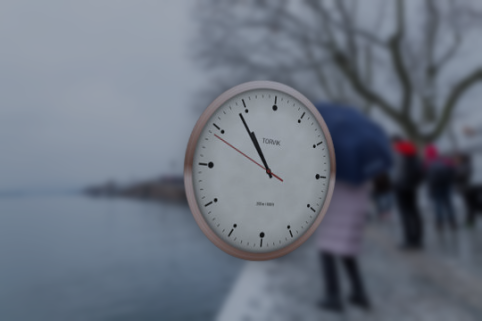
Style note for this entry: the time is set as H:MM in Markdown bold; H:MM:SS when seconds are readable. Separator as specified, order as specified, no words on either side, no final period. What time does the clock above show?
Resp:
**10:53:49**
